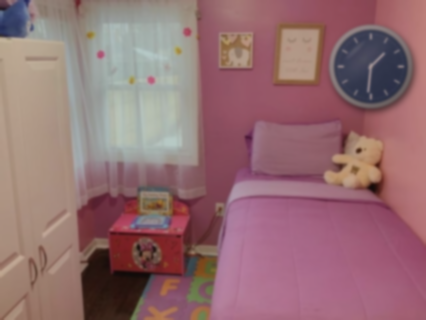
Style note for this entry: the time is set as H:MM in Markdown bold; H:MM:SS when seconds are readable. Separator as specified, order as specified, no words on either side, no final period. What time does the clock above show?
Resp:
**1:31**
